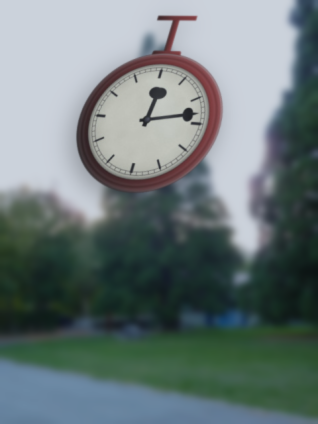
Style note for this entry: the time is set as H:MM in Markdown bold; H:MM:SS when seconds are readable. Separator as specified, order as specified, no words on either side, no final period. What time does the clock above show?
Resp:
**12:13**
